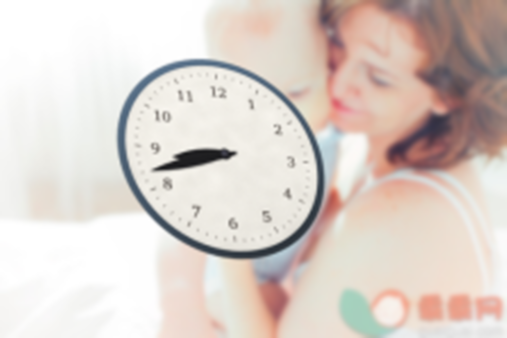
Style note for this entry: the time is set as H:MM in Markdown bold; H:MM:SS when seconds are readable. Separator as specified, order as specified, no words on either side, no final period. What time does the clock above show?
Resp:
**8:42**
